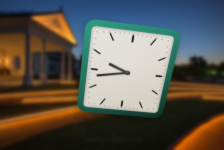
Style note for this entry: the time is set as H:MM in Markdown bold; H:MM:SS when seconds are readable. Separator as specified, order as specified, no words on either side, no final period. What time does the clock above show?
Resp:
**9:43**
